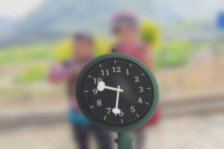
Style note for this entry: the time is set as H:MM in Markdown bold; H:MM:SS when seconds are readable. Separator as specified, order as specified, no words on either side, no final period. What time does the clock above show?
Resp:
**9:32**
